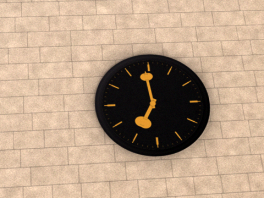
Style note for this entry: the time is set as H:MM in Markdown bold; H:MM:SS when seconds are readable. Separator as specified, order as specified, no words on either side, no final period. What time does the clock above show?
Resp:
**6:59**
